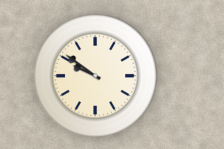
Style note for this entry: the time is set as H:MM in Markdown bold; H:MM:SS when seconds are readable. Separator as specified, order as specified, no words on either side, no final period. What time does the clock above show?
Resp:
**9:51**
